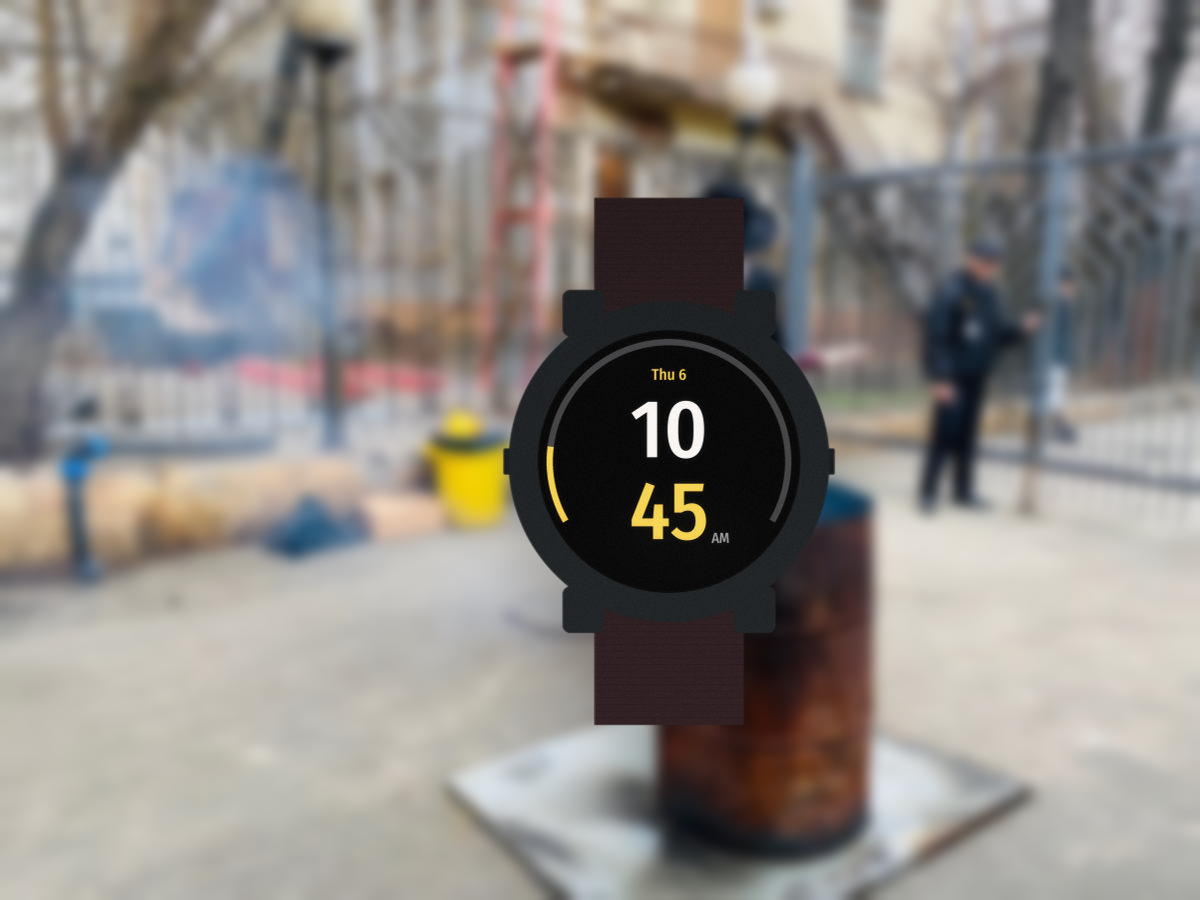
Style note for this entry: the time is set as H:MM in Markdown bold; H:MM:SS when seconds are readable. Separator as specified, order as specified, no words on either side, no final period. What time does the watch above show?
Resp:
**10:45**
